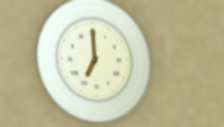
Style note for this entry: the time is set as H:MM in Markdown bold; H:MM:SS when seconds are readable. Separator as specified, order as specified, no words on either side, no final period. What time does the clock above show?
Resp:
**7:00**
